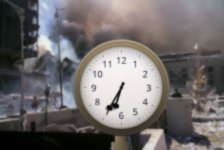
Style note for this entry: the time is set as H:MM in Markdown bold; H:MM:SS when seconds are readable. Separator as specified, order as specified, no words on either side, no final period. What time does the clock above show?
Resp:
**6:35**
